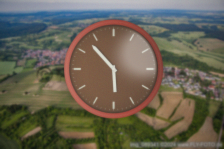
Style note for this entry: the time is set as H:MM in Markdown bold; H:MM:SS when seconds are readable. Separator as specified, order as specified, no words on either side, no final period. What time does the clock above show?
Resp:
**5:53**
